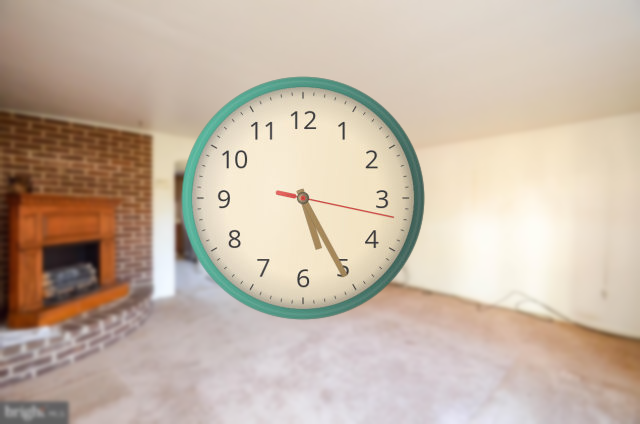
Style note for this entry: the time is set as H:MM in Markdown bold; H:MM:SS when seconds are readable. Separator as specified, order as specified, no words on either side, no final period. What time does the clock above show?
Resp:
**5:25:17**
